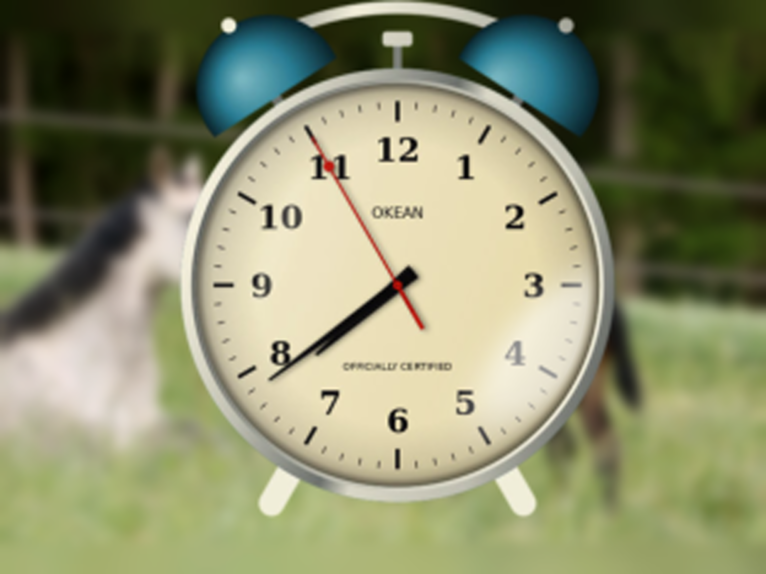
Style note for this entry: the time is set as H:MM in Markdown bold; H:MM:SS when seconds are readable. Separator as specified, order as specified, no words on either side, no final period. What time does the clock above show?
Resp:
**7:38:55**
